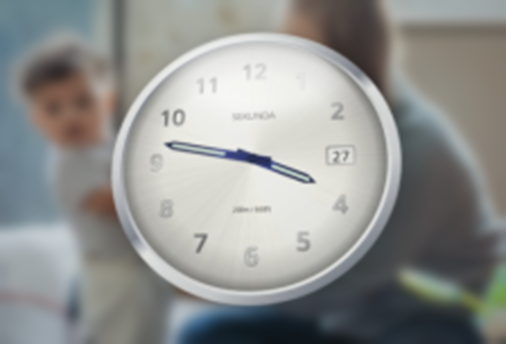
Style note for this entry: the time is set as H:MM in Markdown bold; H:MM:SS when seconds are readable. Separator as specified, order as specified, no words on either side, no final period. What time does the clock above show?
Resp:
**3:47**
